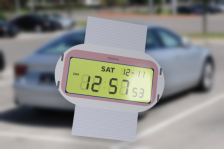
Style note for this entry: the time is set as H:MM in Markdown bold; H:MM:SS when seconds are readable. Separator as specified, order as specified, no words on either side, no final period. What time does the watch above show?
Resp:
**12:57:53**
